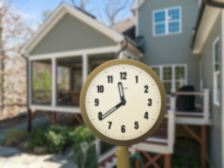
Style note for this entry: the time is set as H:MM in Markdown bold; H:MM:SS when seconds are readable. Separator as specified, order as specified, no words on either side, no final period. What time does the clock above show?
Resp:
**11:39**
